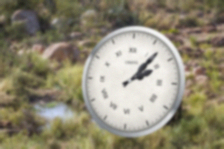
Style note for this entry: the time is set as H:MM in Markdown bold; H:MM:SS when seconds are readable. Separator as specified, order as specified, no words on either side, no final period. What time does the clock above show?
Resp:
**2:07**
